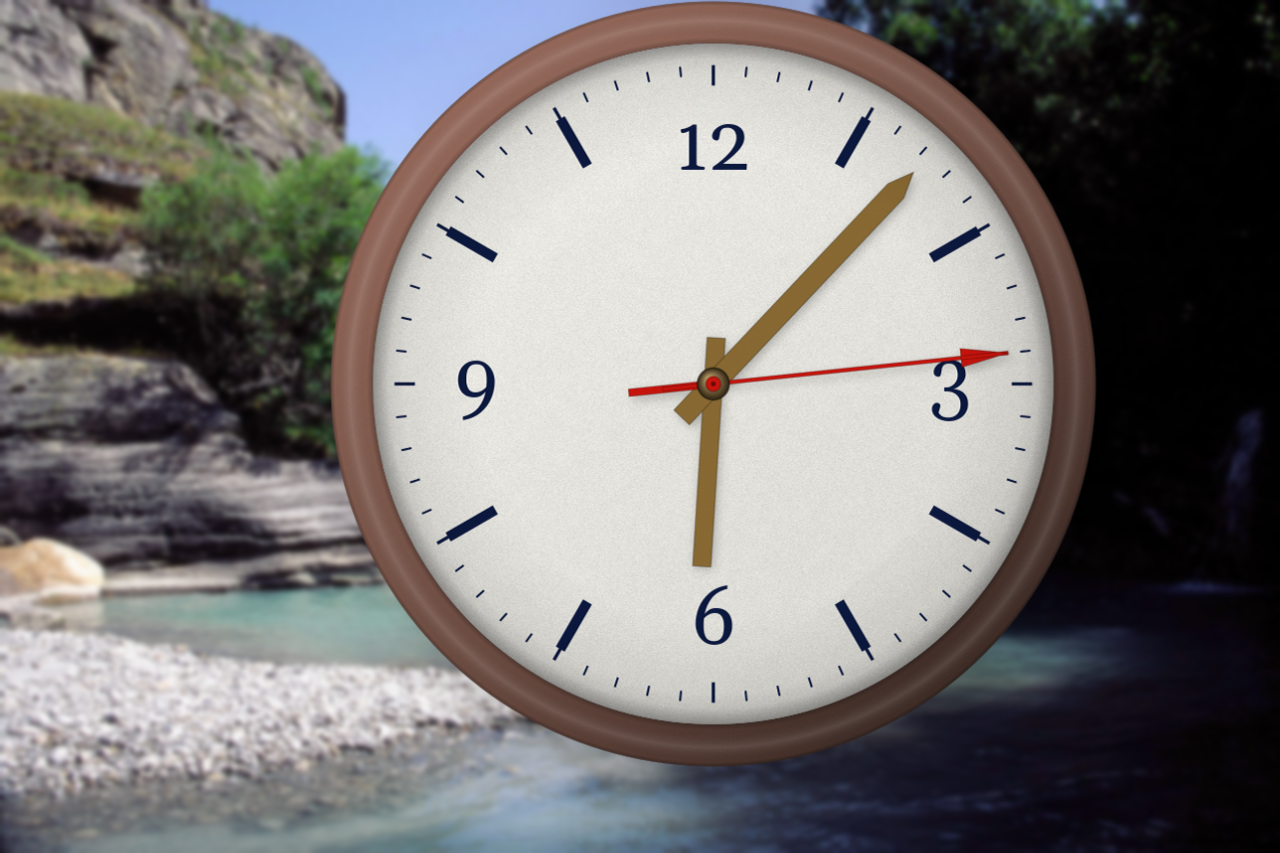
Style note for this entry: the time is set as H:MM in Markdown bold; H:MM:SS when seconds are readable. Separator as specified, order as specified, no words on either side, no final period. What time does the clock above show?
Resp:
**6:07:14**
